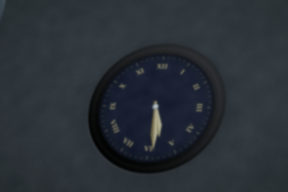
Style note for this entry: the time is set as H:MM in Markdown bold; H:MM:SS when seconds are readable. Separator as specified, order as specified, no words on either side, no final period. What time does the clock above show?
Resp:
**5:29**
